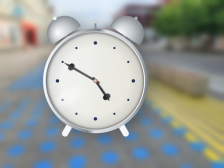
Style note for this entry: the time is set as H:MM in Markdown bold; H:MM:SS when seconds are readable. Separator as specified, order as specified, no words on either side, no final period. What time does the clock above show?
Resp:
**4:50**
